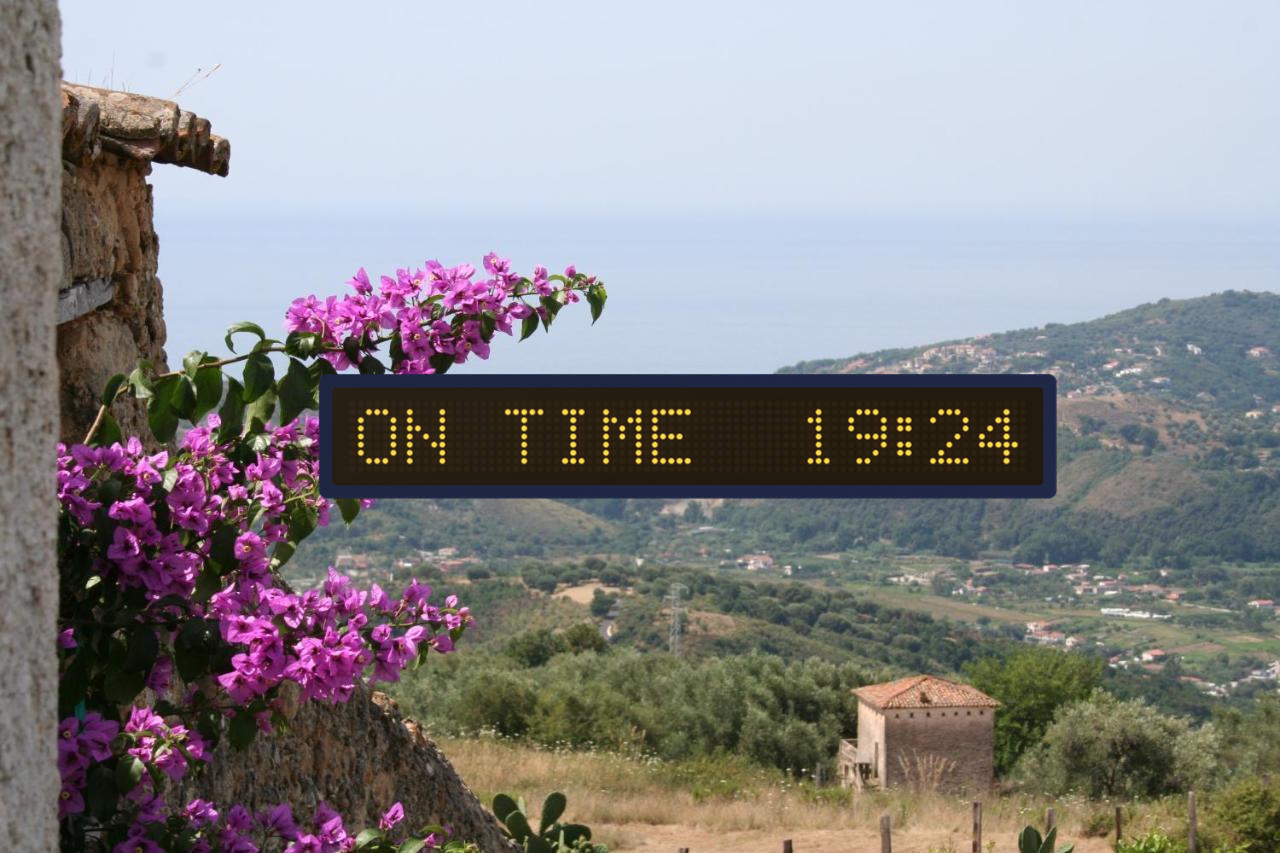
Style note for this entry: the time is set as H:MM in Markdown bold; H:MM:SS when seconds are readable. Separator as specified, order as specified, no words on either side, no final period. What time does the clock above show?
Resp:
**19:24**
